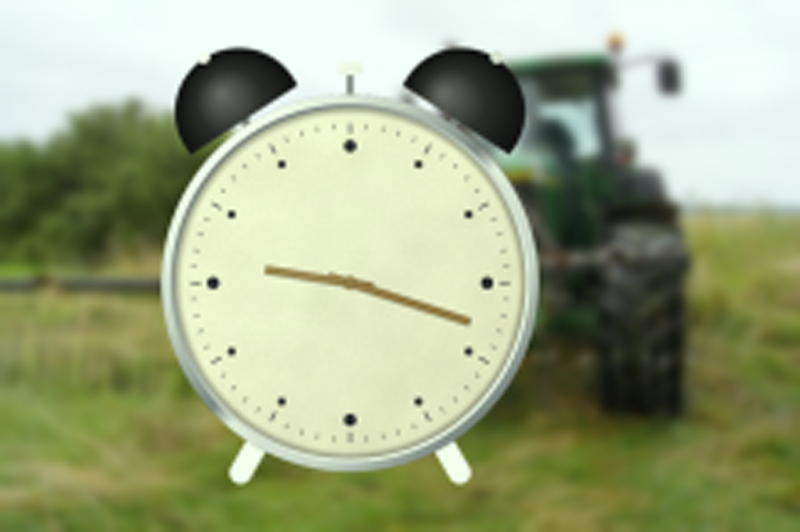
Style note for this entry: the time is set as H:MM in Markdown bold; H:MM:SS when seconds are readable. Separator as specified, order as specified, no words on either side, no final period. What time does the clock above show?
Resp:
**9:18**
